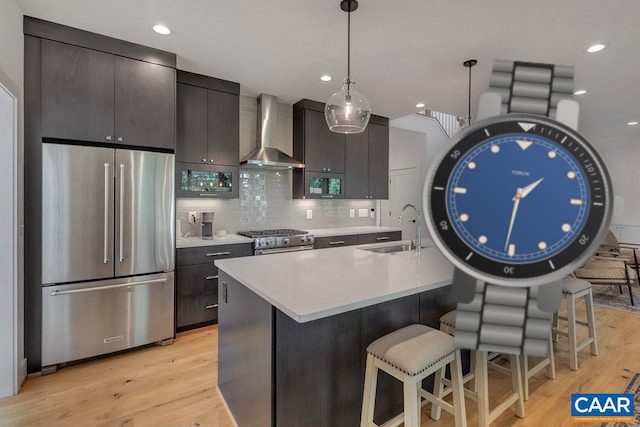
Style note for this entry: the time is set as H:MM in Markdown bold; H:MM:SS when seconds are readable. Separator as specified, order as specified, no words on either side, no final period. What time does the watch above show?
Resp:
**1:31**
